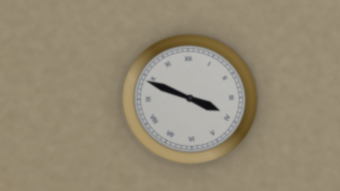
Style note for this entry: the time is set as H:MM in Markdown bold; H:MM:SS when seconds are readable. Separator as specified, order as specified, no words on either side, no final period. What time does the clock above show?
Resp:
**3:49**
